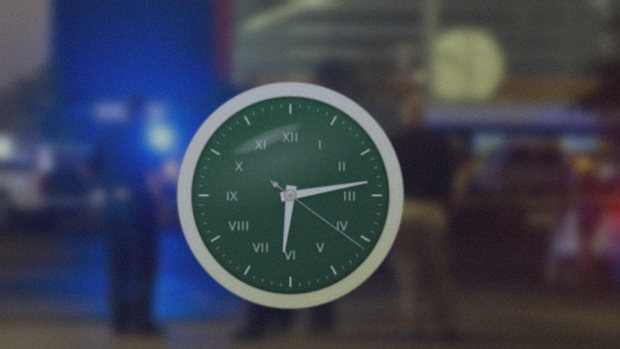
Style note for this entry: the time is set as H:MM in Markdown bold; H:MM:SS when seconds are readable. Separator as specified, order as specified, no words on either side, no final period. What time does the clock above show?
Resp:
**6:13:21**
